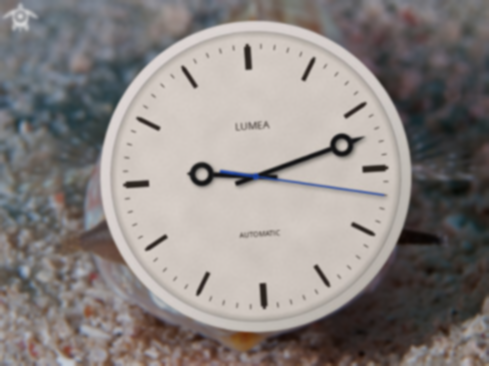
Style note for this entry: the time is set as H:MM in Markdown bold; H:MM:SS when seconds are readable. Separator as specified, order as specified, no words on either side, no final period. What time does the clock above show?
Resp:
**9:12:17**
